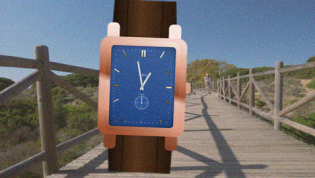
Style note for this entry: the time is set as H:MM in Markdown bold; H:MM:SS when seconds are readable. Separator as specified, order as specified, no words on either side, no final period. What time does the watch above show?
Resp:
**12:58**
